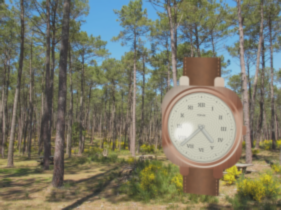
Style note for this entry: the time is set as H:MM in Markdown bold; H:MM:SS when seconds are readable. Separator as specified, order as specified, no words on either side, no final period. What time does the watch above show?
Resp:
**4:38**
